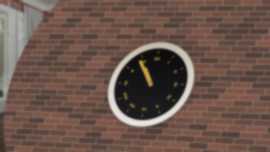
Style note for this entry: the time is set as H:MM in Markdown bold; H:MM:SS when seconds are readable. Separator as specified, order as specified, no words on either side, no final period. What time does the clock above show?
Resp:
**10:54**
